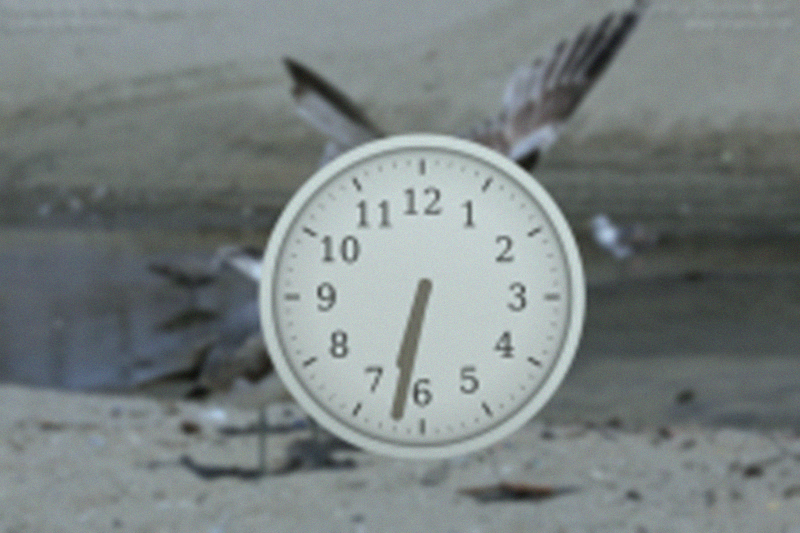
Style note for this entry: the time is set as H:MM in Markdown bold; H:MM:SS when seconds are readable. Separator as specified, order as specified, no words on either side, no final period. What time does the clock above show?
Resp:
**6:32**
